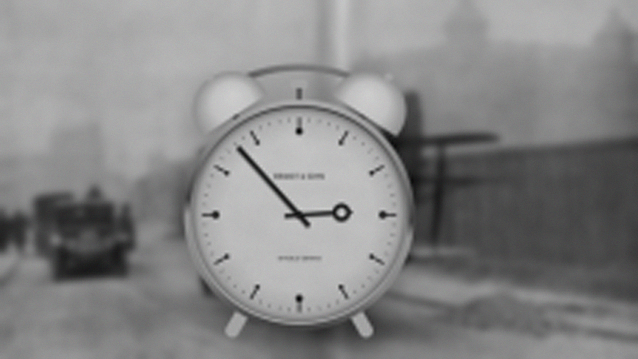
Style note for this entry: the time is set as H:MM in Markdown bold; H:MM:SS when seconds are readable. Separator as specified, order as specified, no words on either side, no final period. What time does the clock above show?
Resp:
**2:53**
